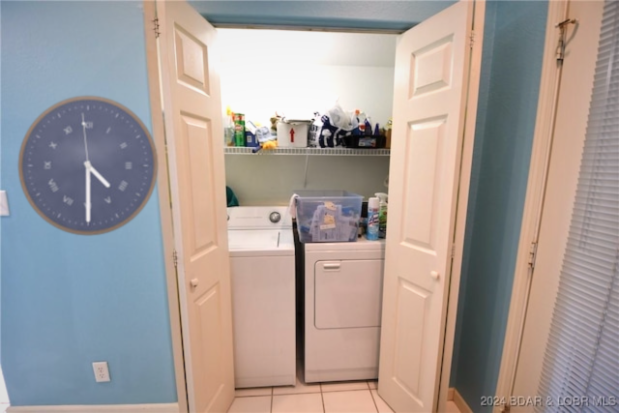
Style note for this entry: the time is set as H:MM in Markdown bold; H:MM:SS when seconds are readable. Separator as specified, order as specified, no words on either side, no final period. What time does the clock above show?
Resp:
**4:29:59**
